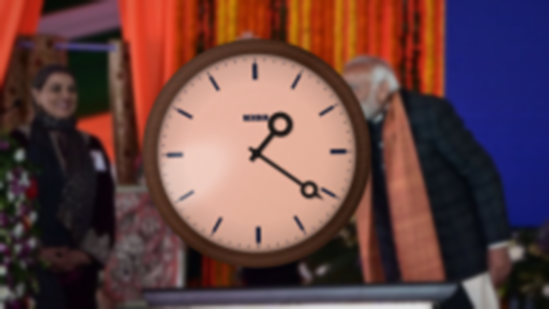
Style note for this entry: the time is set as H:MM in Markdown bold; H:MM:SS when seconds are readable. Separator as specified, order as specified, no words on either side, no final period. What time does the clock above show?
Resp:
**1:21**
